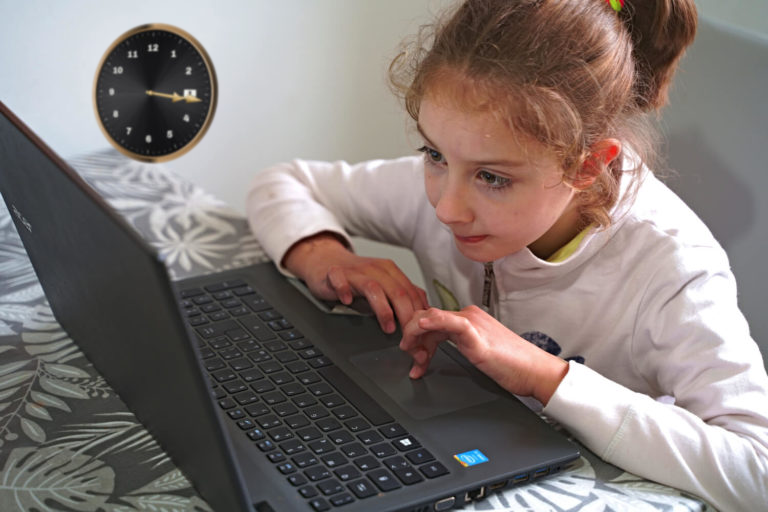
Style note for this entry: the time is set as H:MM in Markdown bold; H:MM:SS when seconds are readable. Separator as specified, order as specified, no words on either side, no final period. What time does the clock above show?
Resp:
**3:16**
